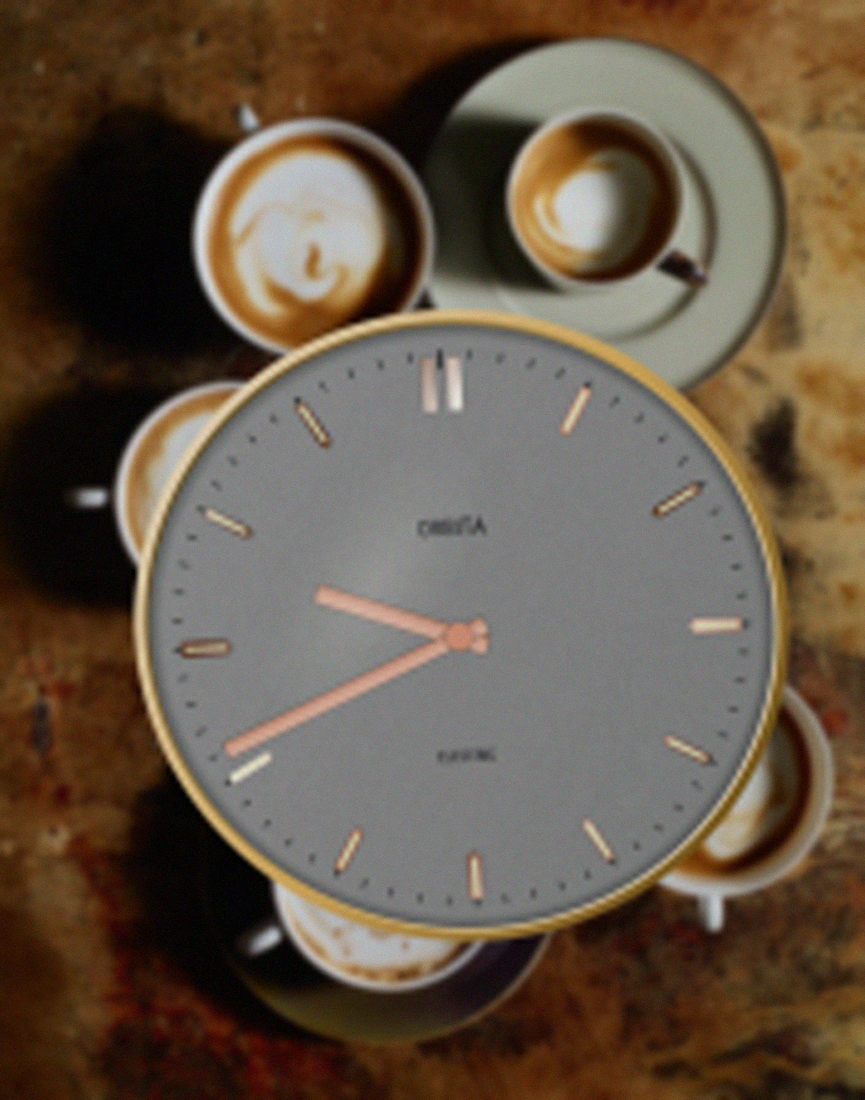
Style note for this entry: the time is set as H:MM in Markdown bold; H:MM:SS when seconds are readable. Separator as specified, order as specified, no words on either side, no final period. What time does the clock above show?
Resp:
**9:41**
